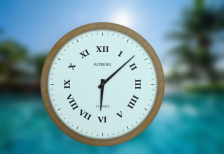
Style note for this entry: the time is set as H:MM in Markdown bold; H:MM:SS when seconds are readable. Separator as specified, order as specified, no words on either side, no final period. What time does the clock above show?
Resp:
**6:08**
